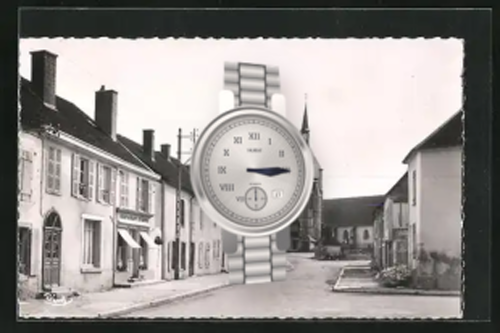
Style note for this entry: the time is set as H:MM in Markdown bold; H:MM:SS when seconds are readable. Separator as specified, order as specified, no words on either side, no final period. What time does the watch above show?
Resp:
**3:15**
